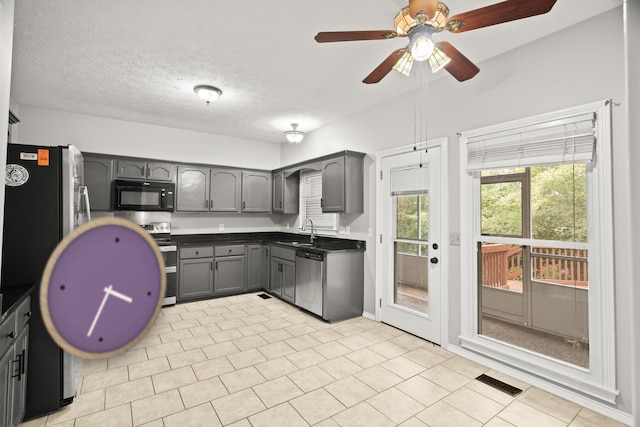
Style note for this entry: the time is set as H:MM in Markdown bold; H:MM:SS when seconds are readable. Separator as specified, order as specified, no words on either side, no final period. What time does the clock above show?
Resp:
**3:33**
